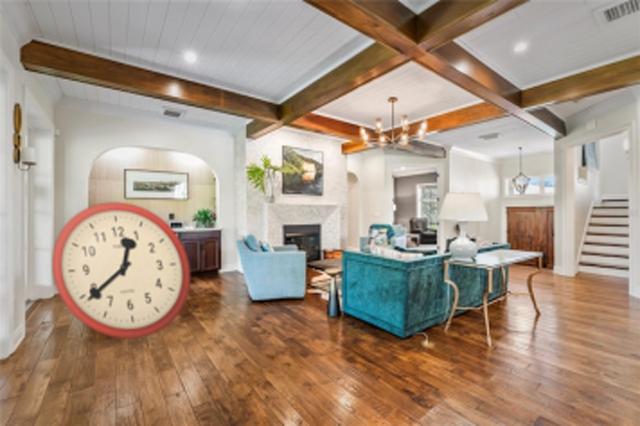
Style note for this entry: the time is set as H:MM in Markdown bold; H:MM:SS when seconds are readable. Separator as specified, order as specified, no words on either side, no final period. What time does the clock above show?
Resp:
**12:39**
